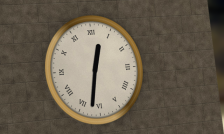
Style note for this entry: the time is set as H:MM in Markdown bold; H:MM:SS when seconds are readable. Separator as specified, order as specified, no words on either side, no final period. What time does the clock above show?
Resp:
**12:32**
